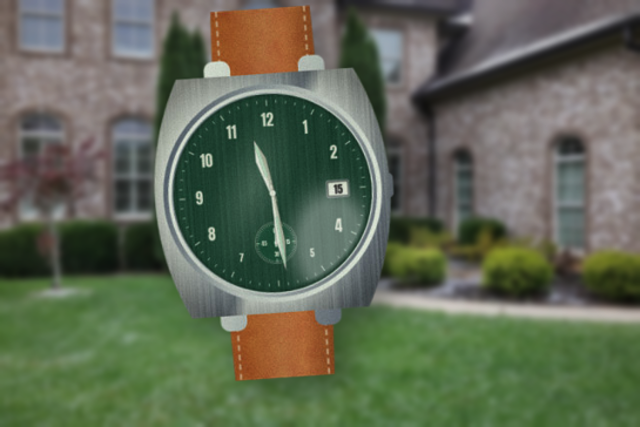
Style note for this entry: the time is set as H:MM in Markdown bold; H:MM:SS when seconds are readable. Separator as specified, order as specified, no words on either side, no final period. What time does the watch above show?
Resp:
**11:29**
